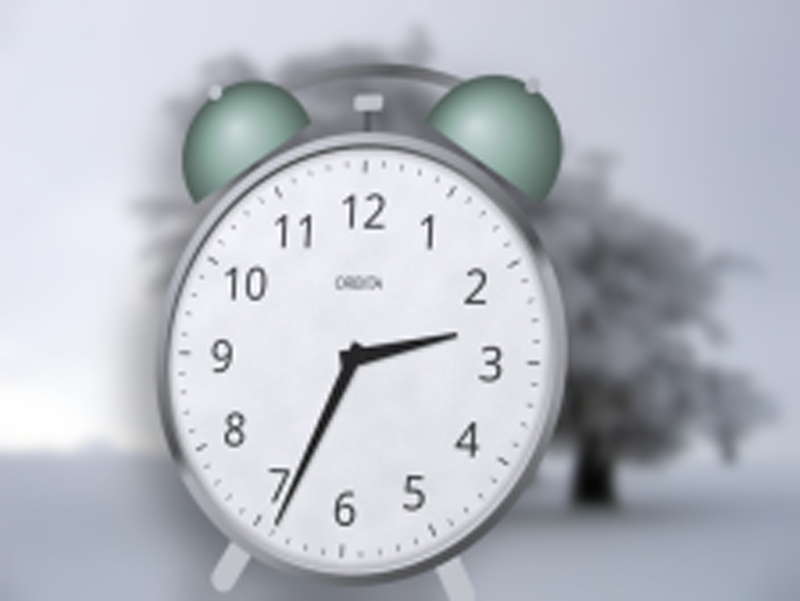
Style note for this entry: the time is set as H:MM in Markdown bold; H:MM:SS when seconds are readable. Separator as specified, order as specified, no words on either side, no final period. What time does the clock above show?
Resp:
**2:34**
